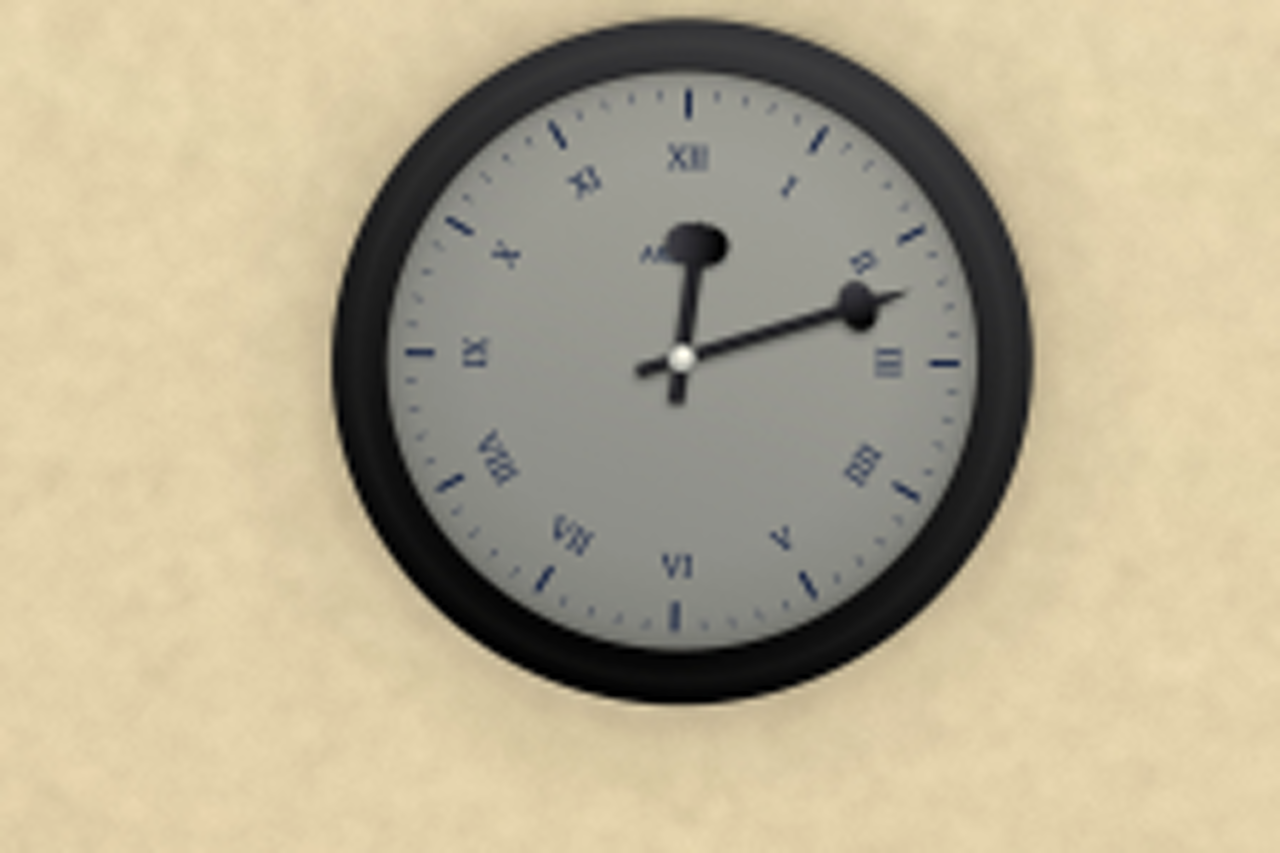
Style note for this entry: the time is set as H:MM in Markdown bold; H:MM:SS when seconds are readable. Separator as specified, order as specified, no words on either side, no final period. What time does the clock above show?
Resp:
**12:12**
